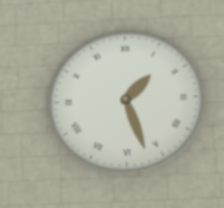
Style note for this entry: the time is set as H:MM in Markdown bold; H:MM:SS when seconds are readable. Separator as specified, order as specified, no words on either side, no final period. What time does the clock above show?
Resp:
**1:27**
